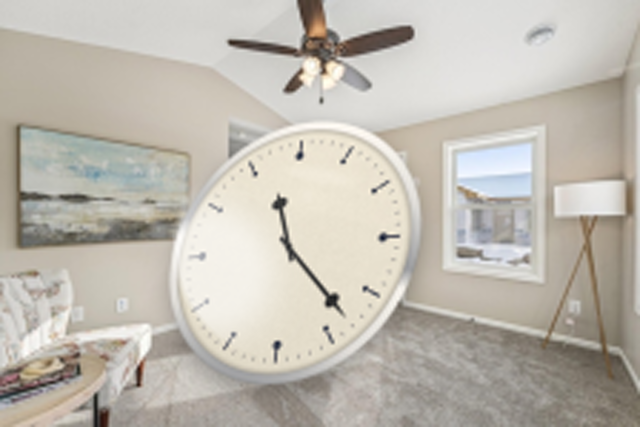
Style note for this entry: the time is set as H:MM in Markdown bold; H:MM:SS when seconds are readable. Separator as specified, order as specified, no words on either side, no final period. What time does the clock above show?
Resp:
**11:23**
